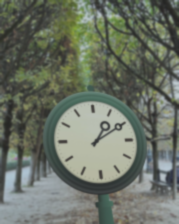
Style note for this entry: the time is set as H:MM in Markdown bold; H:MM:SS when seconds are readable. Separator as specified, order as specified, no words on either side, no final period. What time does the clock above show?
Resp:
**1:10**
